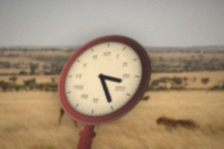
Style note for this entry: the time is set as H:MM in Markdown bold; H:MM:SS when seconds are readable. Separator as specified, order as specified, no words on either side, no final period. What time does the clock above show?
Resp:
**3:25**
